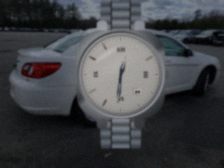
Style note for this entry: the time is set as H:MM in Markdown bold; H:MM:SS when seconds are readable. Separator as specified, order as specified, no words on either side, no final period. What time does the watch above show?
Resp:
**12:31**
